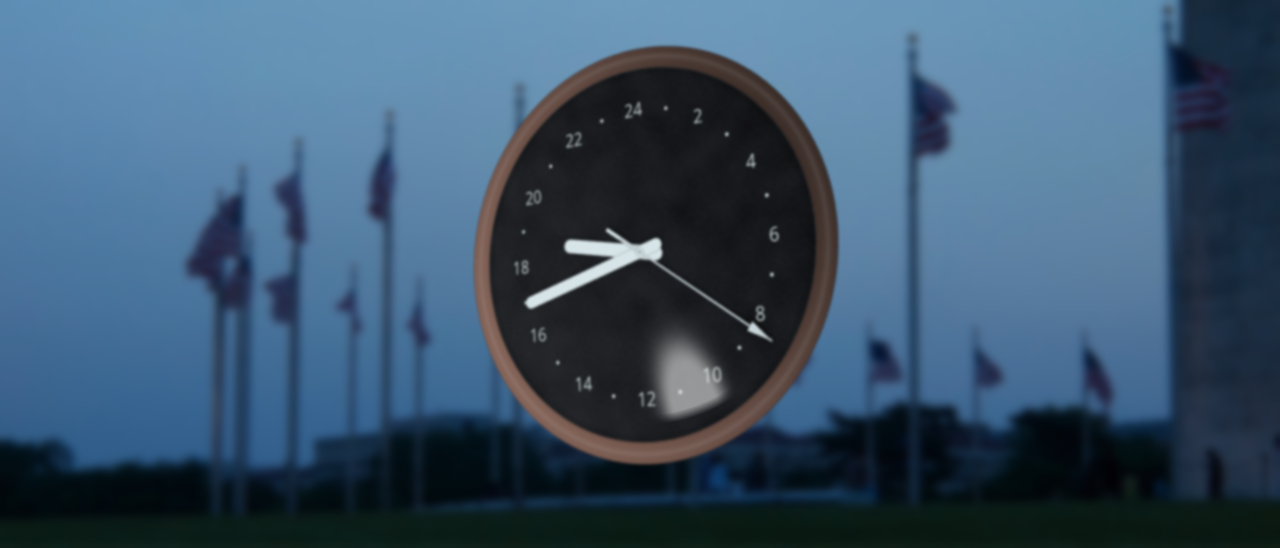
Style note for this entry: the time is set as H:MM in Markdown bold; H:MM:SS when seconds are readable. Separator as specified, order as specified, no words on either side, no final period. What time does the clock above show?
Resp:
**18:42:21**
